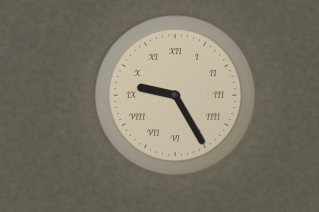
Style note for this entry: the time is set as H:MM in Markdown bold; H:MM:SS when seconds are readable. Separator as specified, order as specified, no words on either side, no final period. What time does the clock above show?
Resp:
**9:25**
